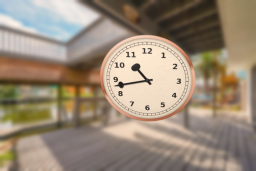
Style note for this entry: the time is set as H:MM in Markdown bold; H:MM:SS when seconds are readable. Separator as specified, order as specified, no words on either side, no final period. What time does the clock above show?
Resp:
**10:43**
